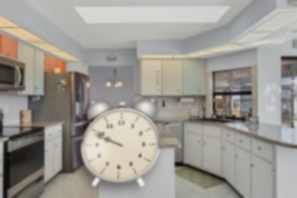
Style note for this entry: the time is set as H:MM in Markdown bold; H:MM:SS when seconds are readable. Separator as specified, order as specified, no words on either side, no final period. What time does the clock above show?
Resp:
**9:49**
